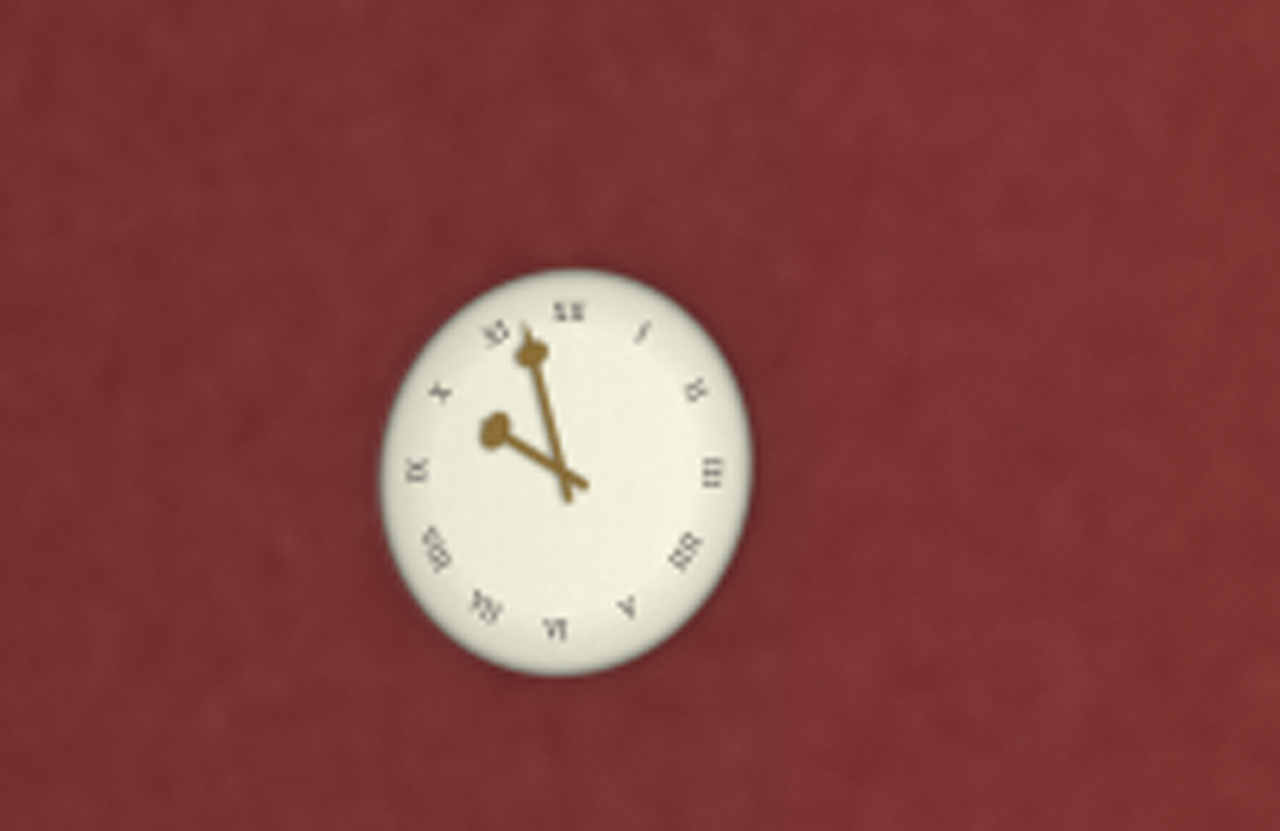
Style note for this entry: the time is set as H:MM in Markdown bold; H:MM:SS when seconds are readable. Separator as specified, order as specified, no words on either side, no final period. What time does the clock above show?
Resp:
**9:57**
